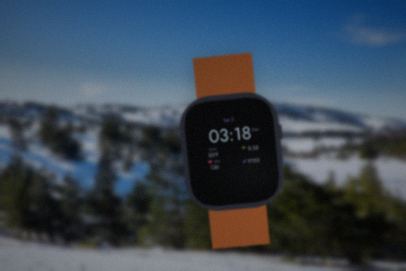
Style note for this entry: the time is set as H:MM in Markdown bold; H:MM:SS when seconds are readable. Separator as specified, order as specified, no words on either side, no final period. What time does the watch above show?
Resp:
**3:18**
